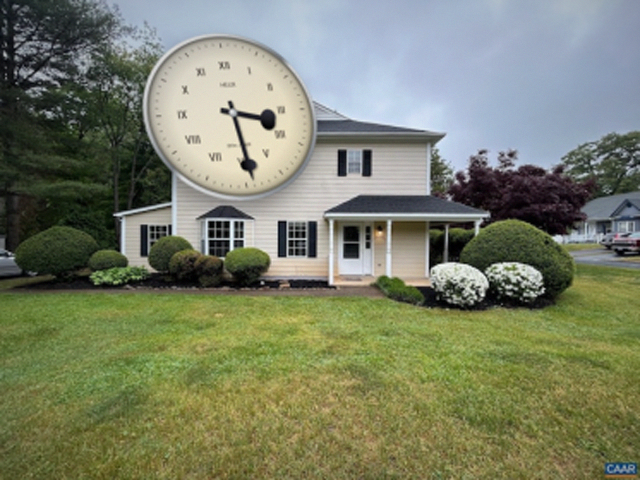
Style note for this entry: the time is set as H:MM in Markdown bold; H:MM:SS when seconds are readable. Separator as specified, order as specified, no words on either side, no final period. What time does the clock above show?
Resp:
**3:29**
